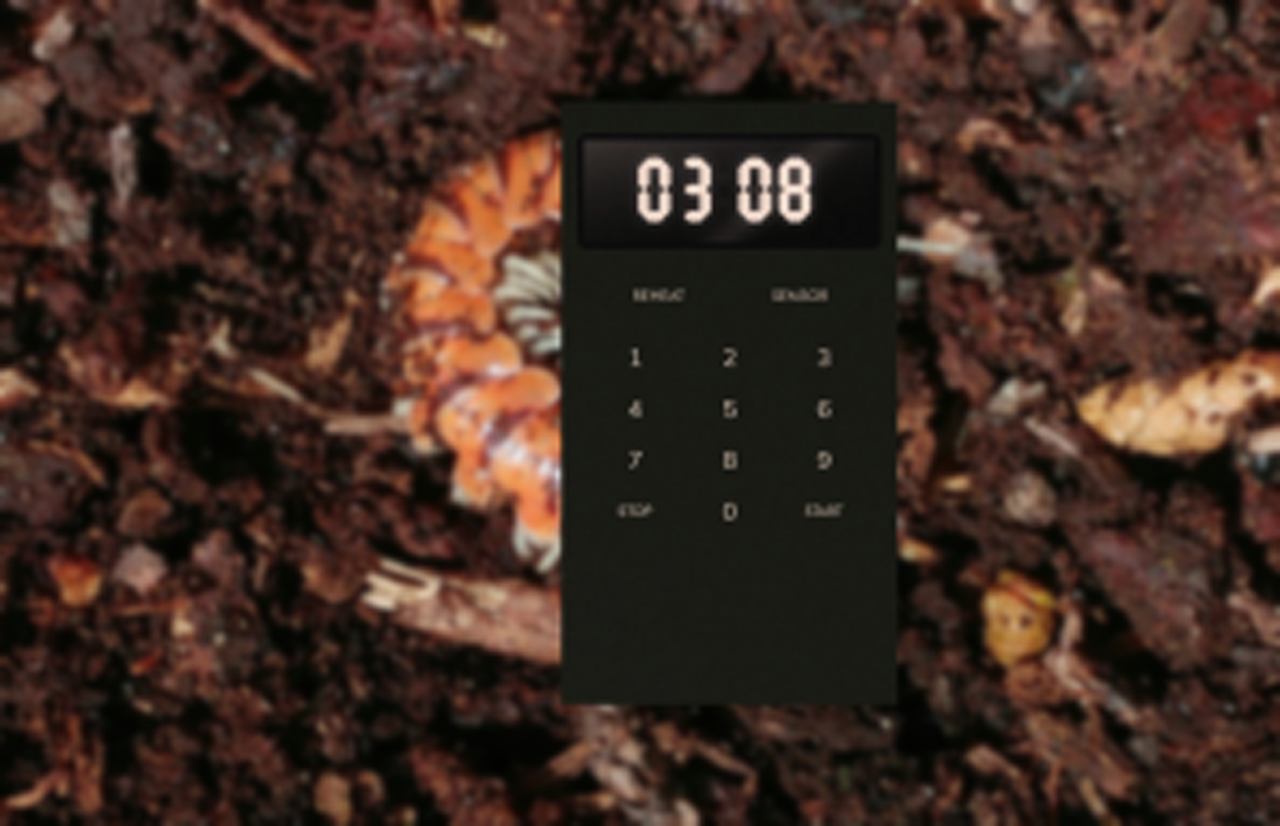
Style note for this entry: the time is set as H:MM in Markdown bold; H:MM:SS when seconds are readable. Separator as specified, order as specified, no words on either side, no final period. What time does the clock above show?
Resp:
**3:08**
